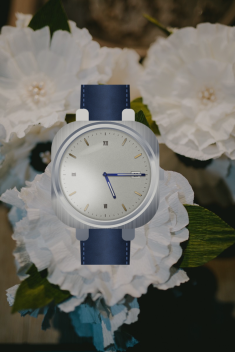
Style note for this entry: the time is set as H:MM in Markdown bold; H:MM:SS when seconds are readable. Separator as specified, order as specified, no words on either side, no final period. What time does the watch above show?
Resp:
**5:15**
